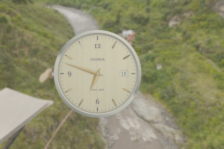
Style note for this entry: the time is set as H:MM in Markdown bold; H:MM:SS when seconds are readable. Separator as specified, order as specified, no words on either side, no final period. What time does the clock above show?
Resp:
**6:48**
